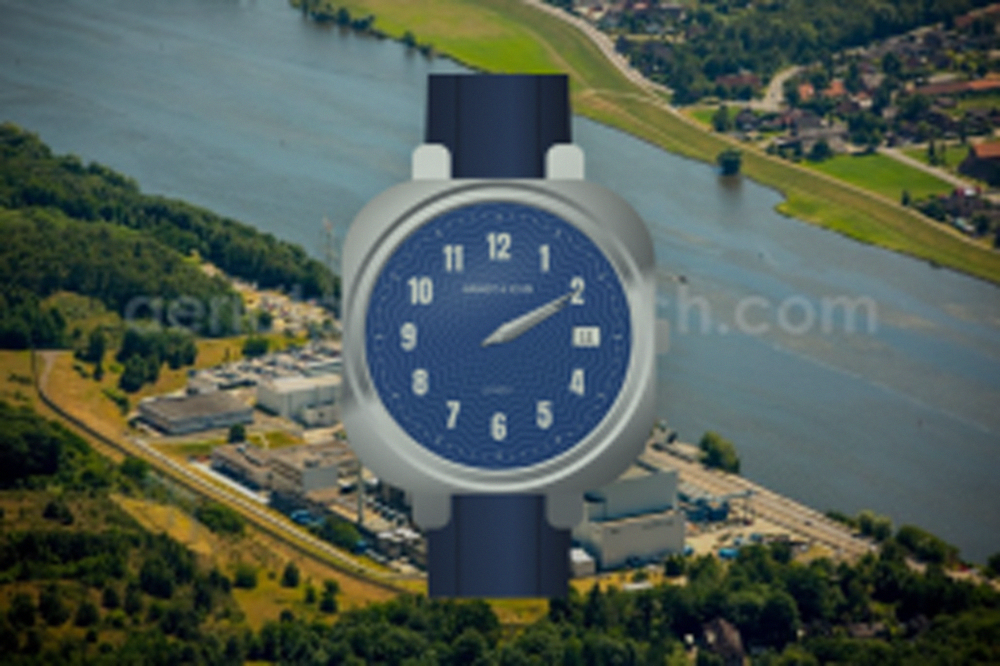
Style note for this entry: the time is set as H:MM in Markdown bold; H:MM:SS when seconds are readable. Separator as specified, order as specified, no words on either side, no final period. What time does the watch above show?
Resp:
**2:10**
